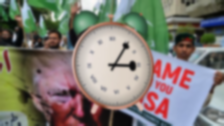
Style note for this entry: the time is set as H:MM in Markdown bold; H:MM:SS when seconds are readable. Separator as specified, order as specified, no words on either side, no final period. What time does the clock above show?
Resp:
**3:06**
